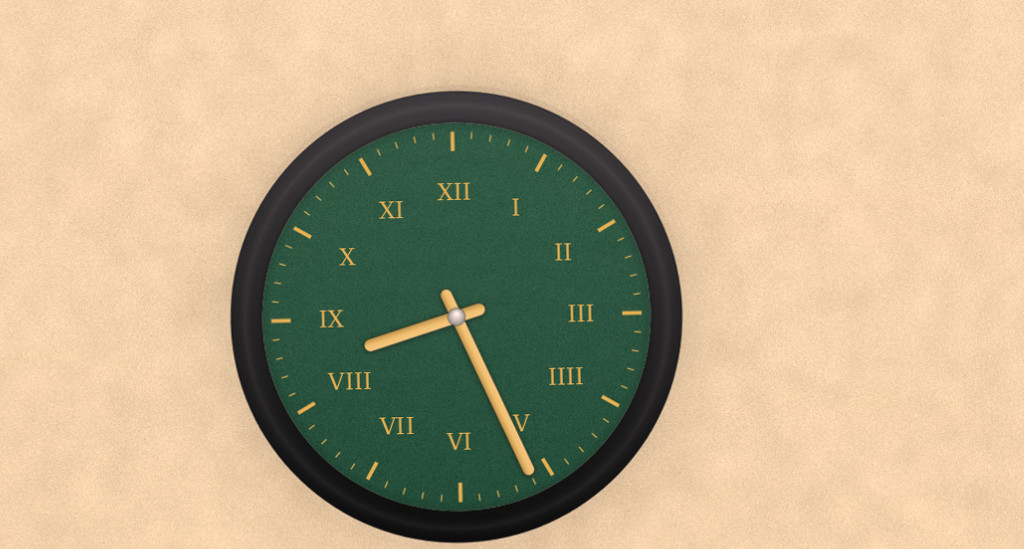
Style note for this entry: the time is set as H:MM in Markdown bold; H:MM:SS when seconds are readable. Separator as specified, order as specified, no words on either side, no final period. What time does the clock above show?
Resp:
**8:26**
